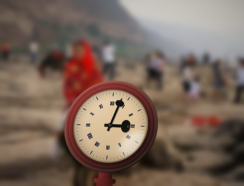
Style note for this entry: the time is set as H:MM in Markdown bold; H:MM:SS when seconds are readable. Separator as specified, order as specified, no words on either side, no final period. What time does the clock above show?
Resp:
**3:03**
